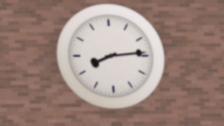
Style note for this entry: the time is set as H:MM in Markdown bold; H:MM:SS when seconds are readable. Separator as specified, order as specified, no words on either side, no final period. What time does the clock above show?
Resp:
**8:14**
